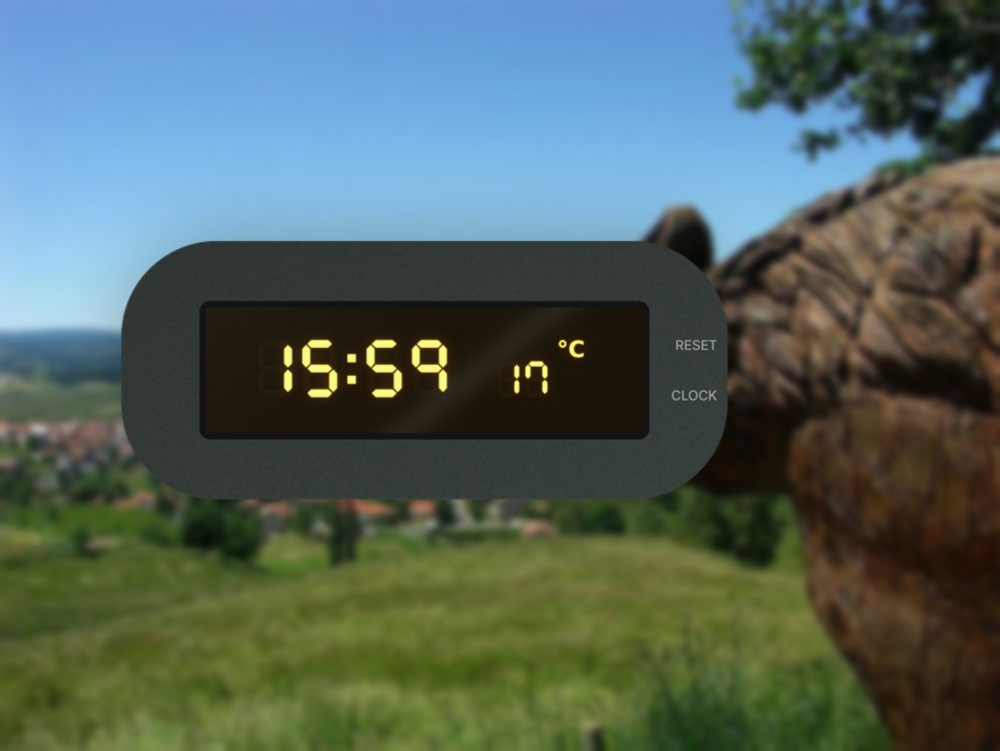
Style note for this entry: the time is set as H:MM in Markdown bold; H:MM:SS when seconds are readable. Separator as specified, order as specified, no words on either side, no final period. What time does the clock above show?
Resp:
**15:59**
